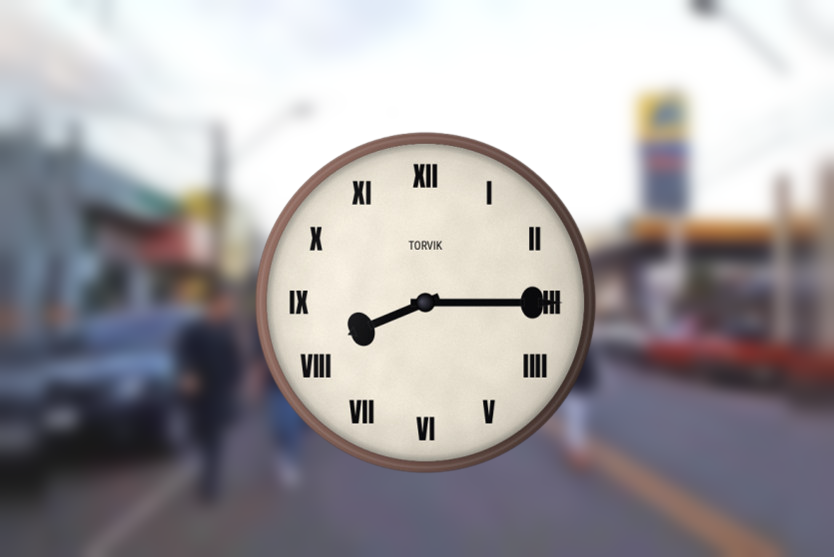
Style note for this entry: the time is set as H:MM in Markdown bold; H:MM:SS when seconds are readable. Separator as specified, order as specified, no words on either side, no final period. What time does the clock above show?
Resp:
**8:15**
